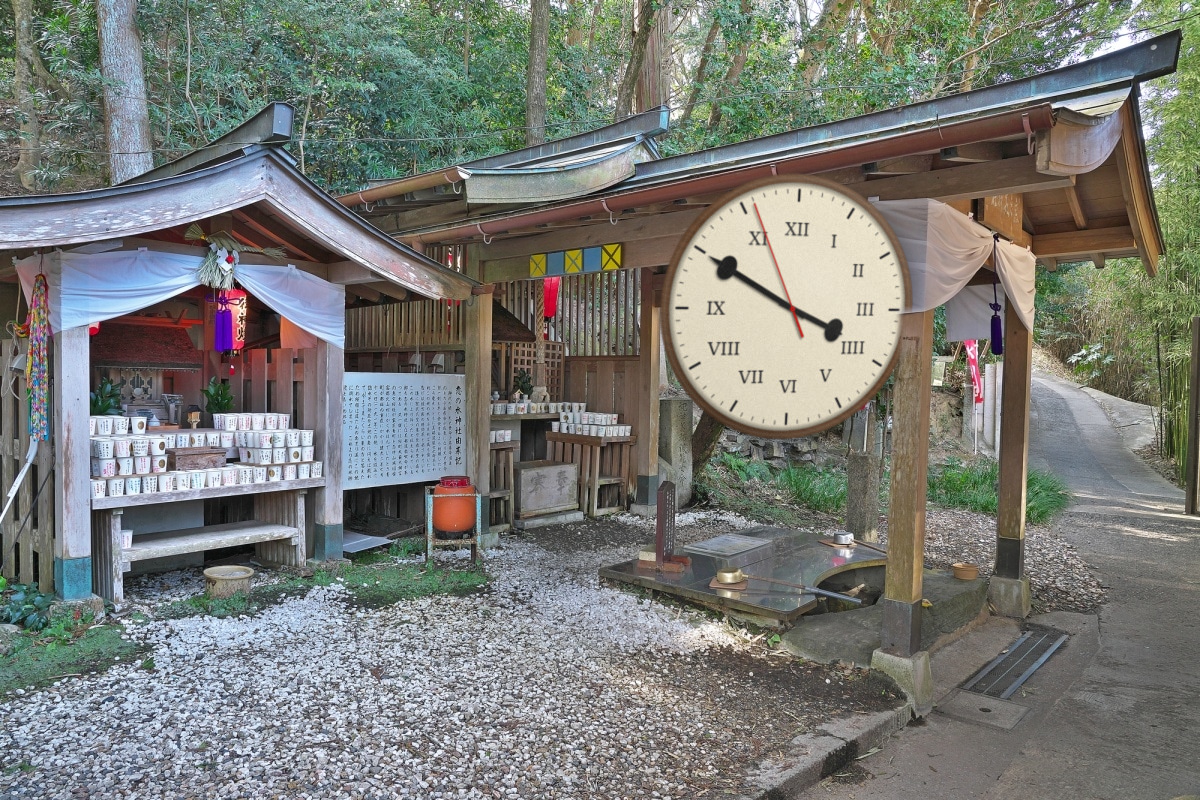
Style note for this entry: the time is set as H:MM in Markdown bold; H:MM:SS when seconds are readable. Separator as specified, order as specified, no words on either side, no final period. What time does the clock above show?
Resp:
**3:49:56**
